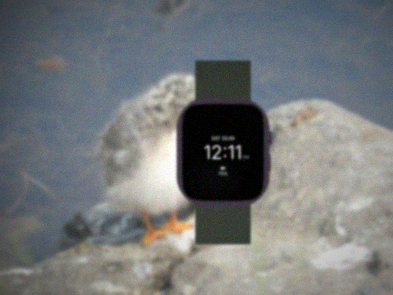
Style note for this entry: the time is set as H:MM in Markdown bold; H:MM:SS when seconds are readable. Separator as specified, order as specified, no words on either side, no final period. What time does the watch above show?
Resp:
**12:11**
